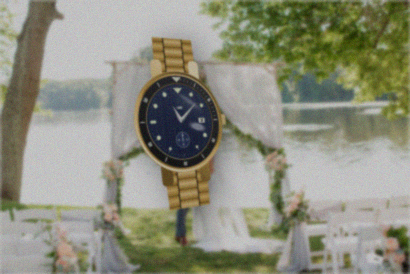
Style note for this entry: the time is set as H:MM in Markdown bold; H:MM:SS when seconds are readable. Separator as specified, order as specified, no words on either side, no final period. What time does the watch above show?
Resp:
**11:08**
